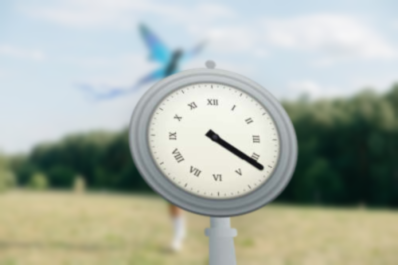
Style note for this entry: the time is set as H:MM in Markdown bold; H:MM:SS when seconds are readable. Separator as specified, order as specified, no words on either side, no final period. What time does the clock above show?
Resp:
**4:21**
